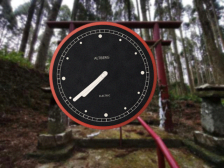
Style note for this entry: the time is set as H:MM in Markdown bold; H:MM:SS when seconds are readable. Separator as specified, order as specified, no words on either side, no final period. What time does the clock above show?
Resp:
**7:39**
